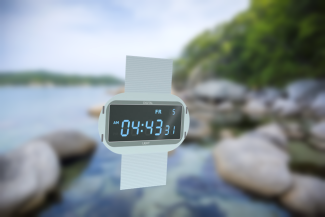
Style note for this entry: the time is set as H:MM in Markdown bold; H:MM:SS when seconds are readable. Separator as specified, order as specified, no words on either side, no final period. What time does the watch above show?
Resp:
**4:43:31**
